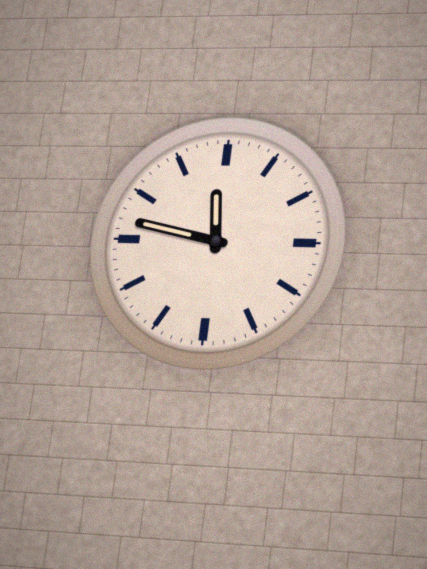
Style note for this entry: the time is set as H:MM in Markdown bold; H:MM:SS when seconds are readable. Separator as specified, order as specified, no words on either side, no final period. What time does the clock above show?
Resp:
**11:47**
